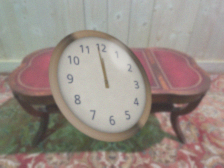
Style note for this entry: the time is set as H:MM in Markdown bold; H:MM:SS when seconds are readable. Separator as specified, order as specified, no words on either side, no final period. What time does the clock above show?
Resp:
**11:59**
